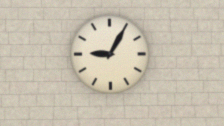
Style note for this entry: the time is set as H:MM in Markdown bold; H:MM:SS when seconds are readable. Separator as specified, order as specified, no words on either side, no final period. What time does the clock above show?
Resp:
**9:05**
